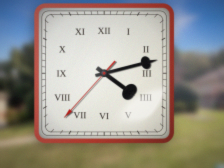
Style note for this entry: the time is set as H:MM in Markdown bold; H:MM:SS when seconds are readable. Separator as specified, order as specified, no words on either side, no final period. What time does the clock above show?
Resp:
**4:12:37**
